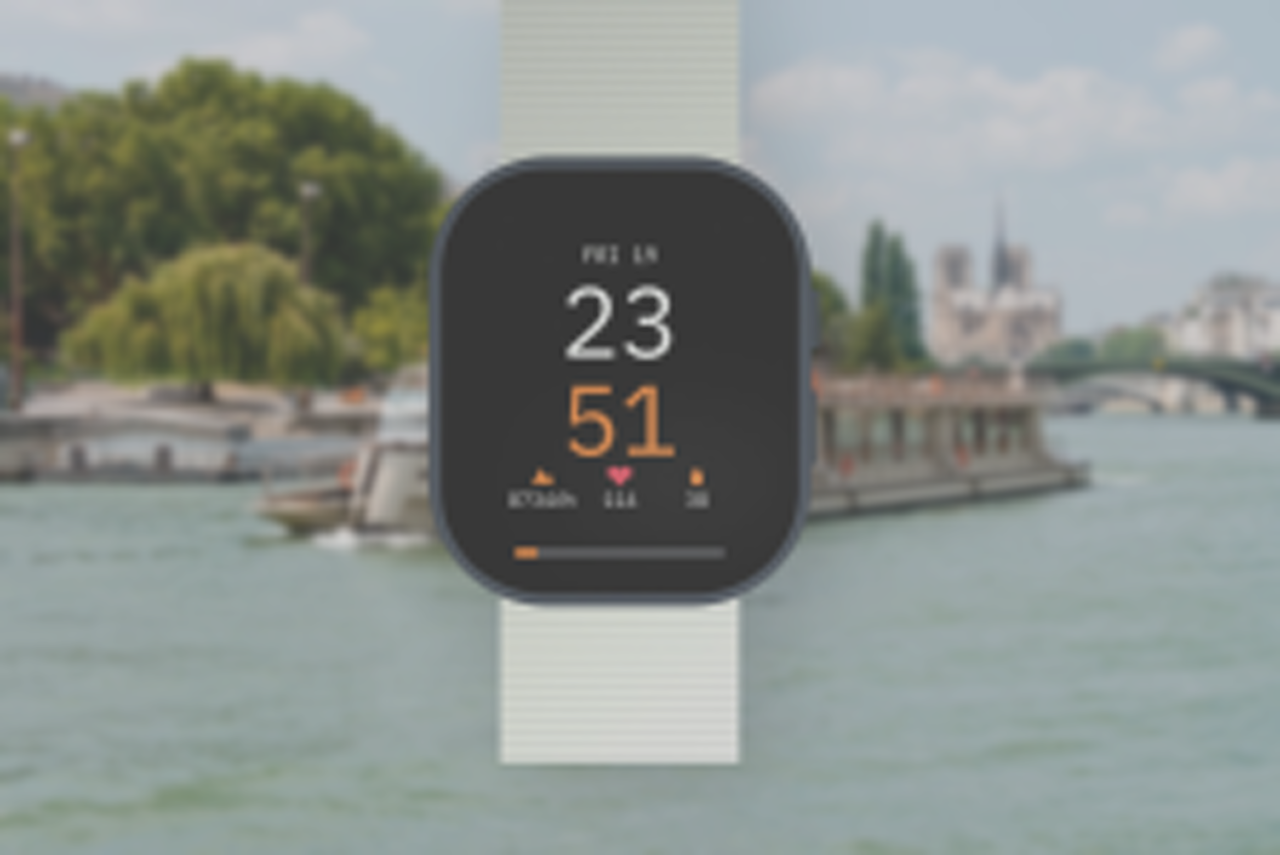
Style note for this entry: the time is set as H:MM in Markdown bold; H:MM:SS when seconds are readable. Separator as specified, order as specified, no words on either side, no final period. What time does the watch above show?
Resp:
**23:51**
